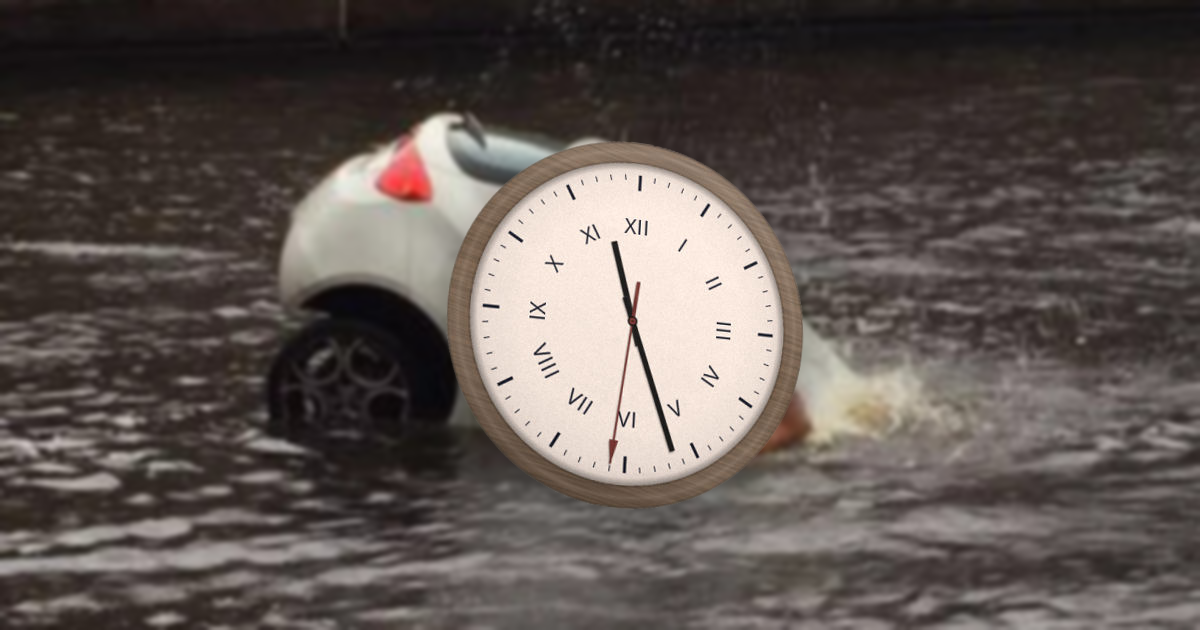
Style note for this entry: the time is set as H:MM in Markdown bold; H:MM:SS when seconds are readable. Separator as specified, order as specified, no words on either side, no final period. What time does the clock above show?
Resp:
**11:26:31**
